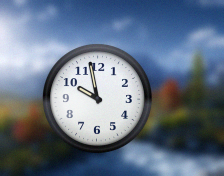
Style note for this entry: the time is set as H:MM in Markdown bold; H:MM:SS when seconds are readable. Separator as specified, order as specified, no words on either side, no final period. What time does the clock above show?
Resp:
**9:58**
